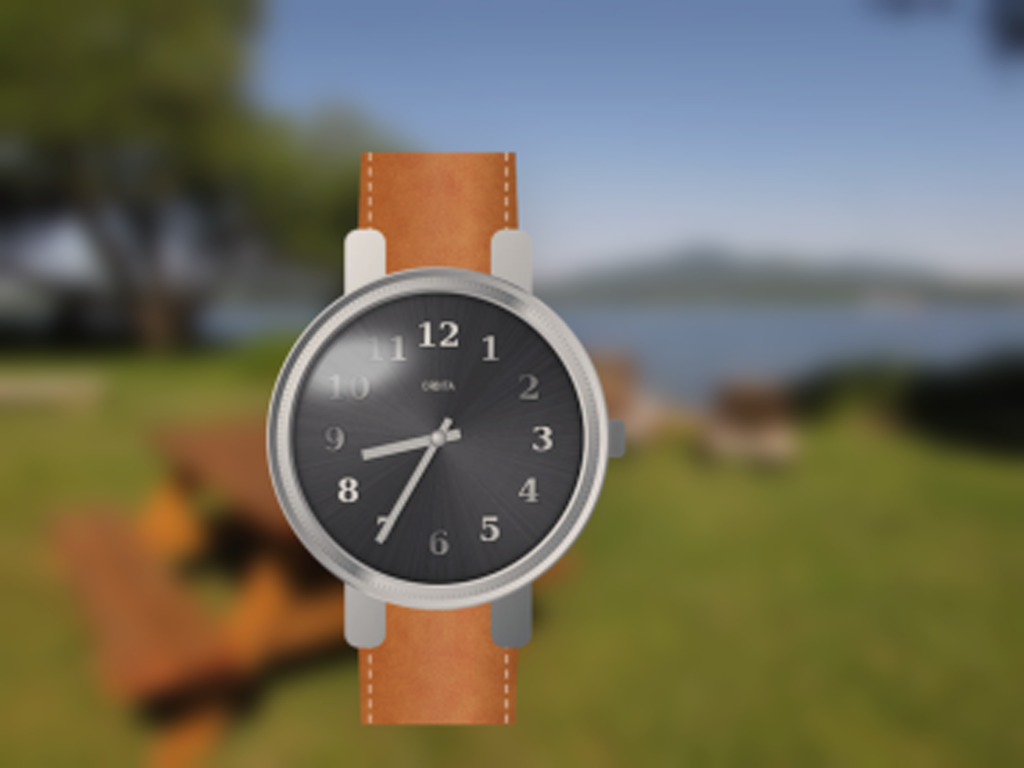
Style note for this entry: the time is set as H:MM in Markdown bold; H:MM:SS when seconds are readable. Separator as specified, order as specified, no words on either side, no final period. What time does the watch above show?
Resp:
**8:35**
